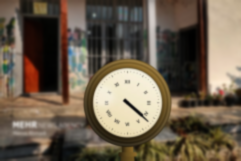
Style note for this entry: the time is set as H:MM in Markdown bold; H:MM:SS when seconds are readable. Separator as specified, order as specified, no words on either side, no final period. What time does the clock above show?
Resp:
**4:22**
